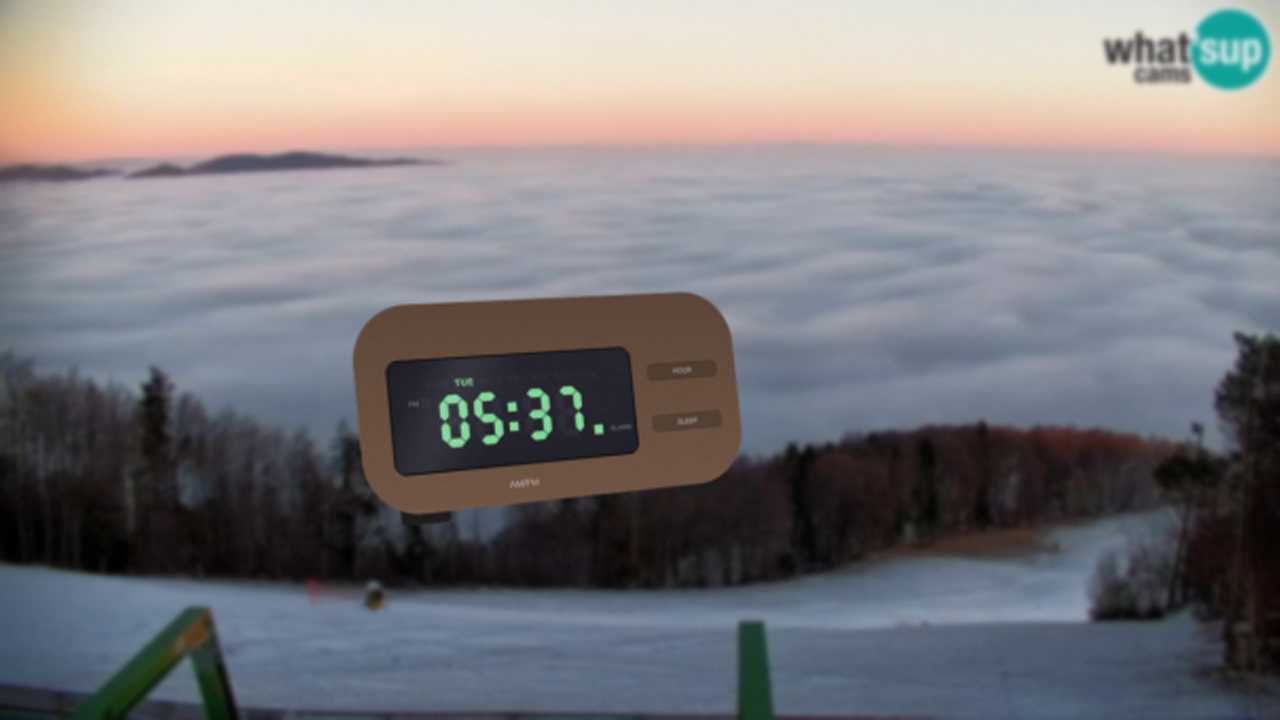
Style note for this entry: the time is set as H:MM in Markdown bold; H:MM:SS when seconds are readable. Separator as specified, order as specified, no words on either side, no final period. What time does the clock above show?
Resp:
**5:37**
